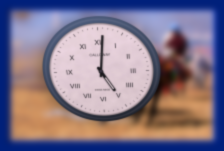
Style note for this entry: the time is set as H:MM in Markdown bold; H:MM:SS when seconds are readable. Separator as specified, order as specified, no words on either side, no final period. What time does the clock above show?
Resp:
**5:01**
